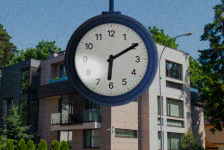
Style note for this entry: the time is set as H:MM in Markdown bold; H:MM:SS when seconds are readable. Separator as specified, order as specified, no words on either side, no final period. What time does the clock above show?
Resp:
**6:10**
